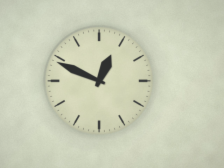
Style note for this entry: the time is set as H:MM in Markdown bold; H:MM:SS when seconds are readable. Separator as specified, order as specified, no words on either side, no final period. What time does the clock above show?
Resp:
**12:49**
